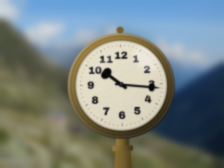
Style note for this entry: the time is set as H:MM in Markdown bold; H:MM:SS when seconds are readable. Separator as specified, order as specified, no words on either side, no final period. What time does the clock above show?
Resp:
**10:16**
